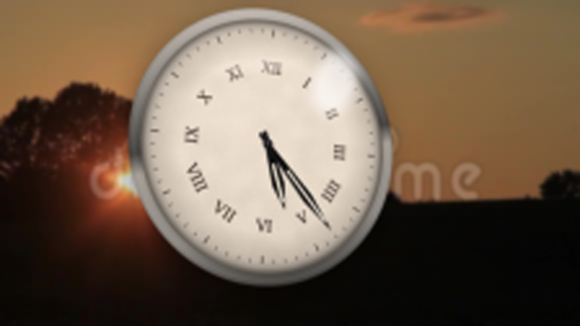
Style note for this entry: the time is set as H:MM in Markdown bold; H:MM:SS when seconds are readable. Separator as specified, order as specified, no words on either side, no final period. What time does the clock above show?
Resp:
**5:23**
